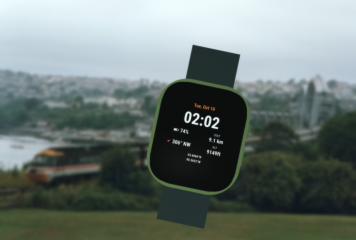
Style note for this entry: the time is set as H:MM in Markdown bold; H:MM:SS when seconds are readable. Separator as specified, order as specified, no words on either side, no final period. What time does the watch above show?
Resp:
**2:02**
